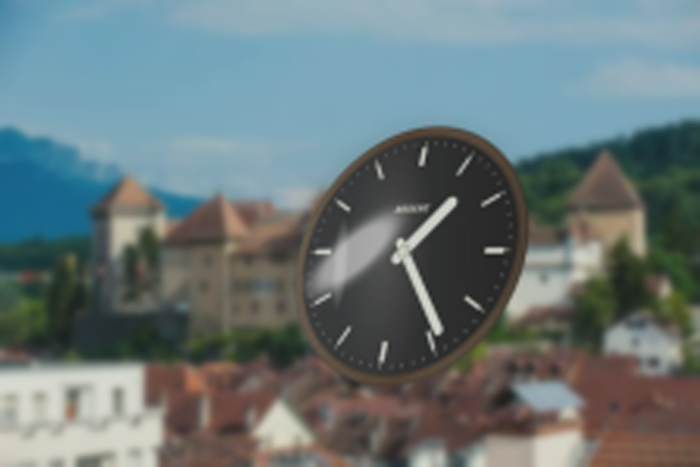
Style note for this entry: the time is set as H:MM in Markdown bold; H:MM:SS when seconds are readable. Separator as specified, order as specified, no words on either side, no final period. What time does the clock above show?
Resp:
**1:24**
